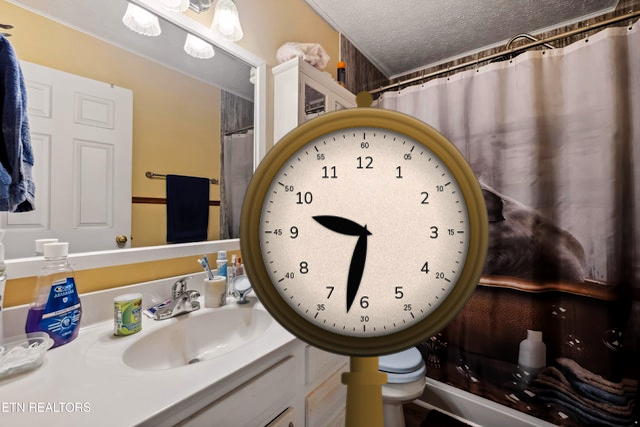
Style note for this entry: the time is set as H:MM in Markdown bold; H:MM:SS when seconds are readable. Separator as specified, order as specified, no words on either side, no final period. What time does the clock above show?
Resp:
**9:32**
